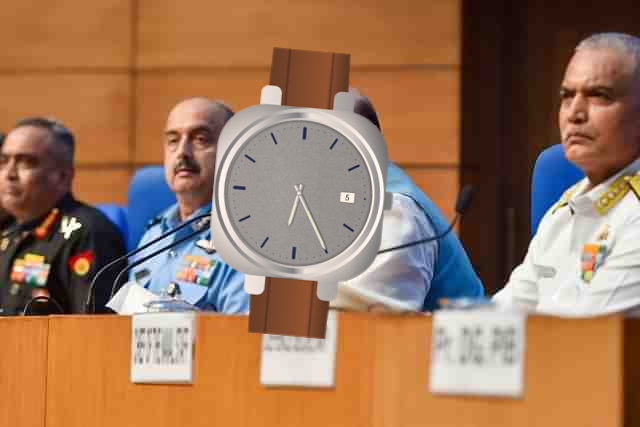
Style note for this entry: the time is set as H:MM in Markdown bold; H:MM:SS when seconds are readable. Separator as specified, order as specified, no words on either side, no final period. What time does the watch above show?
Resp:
**6:25**
